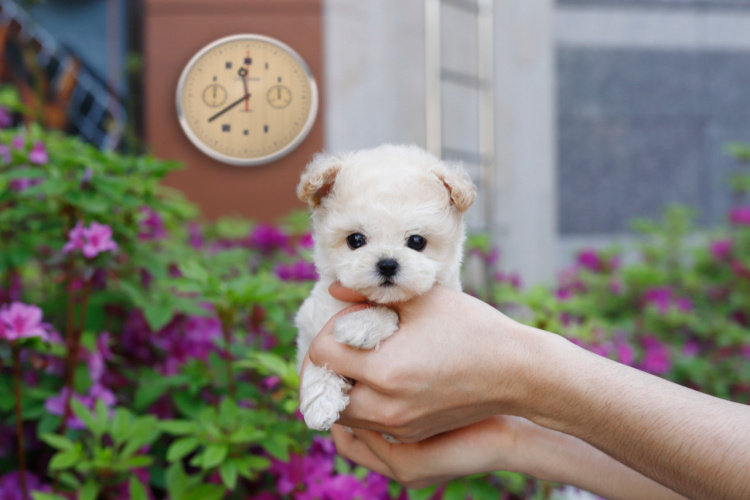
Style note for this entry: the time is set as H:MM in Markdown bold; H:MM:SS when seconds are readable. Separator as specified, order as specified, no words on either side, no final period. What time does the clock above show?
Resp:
**11:39**
